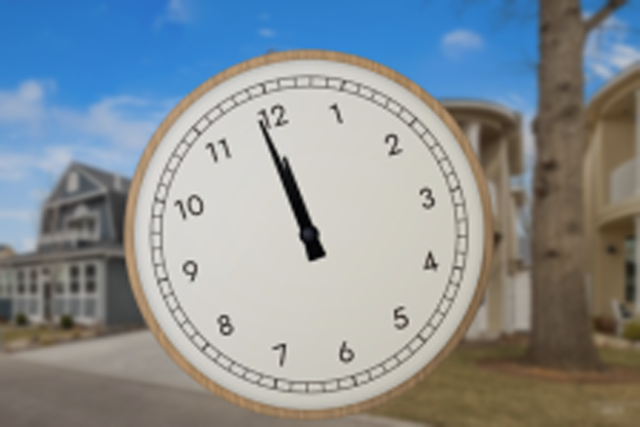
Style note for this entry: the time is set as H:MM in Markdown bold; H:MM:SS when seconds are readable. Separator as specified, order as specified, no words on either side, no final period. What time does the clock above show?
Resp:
**11:59**
